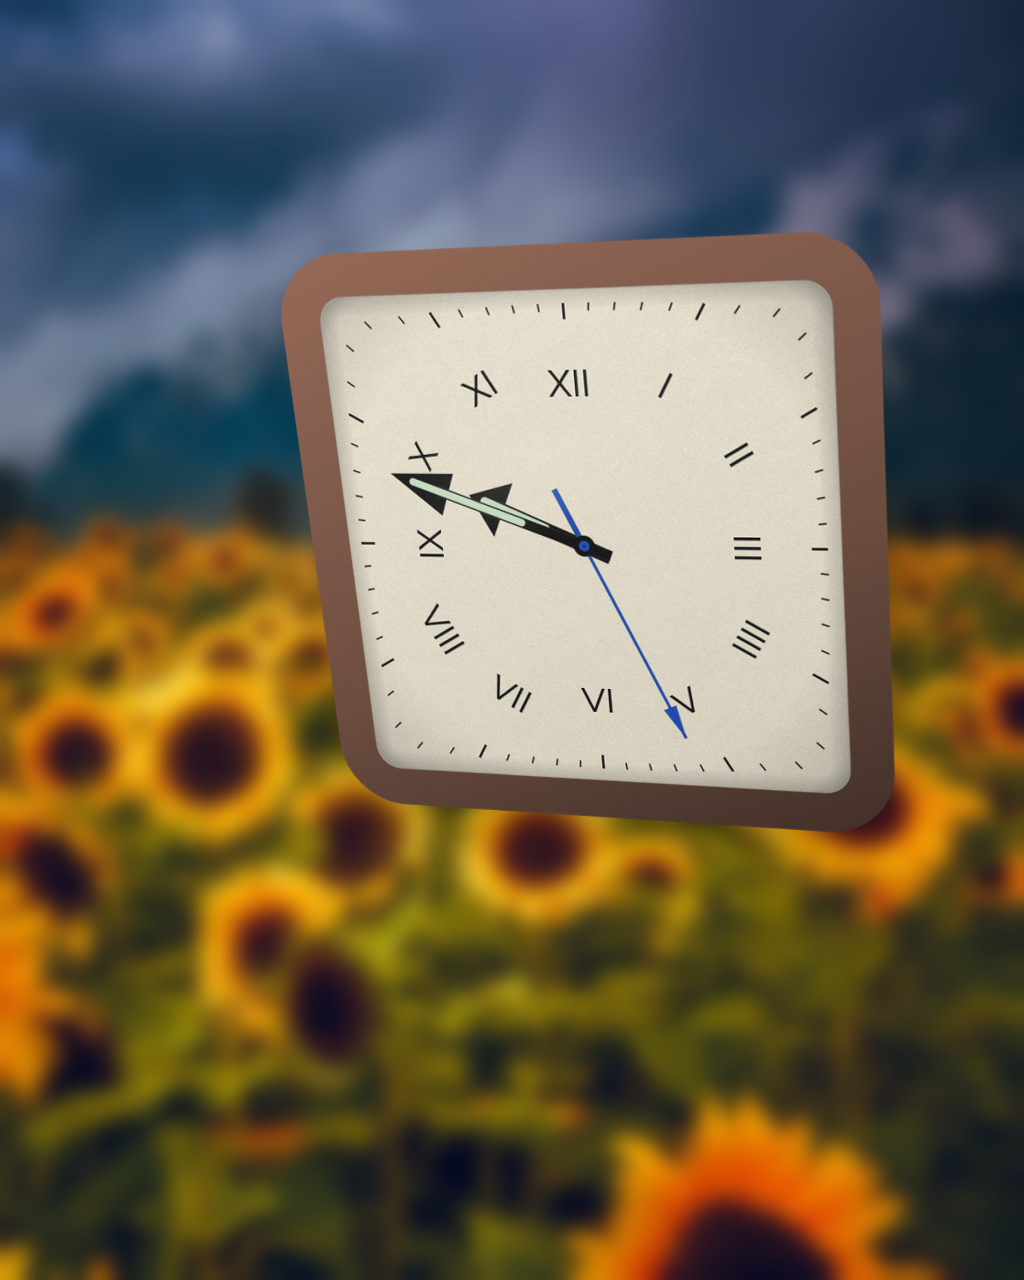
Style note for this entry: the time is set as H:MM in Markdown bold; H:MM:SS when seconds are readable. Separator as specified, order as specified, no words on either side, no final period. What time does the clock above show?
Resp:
**9:48:26**
